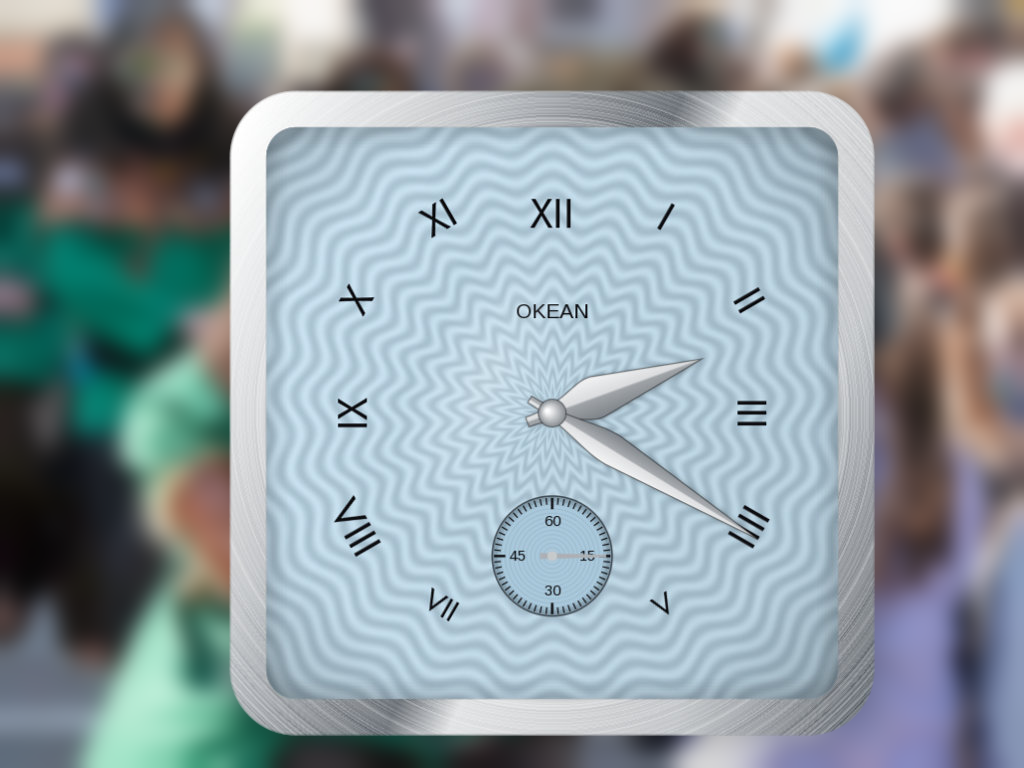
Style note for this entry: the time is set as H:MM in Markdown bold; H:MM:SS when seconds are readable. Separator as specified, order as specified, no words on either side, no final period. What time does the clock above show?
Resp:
**2:20:15**
